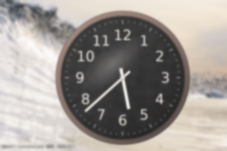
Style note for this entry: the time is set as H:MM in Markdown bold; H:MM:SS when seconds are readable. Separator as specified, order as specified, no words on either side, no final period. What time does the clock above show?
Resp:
**5:38**
